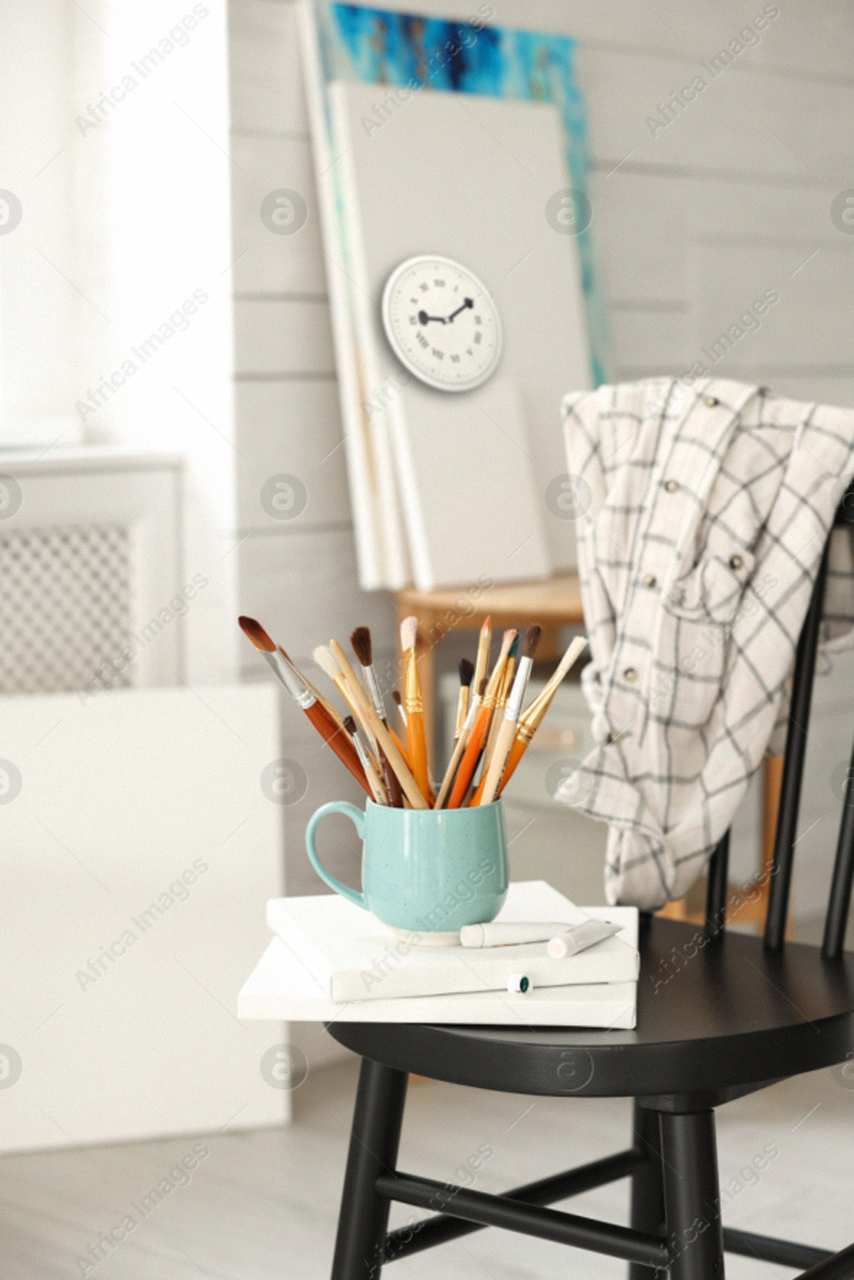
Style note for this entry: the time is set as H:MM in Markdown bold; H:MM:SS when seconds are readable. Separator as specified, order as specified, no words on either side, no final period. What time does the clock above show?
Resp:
**9:10**
